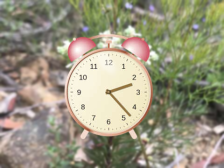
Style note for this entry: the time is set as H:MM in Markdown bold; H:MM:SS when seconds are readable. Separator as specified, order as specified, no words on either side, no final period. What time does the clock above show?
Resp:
**2:23**
